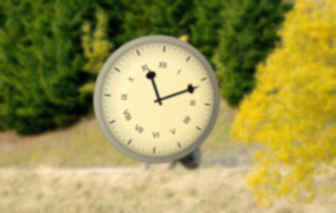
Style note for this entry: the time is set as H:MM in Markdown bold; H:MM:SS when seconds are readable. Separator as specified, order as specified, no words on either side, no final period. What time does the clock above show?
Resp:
**11:11**
